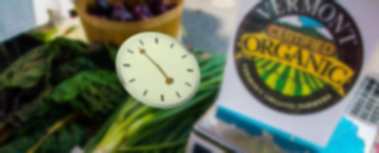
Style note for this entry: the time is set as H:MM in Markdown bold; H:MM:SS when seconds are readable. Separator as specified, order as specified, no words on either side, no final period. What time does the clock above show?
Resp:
**4:53**
